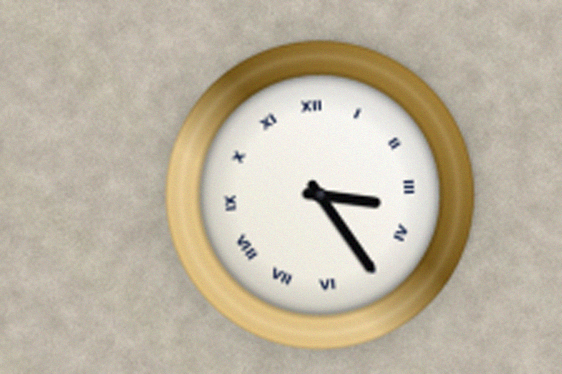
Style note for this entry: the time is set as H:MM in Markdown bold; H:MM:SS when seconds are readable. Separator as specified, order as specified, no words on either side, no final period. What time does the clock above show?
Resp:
**3:25**
